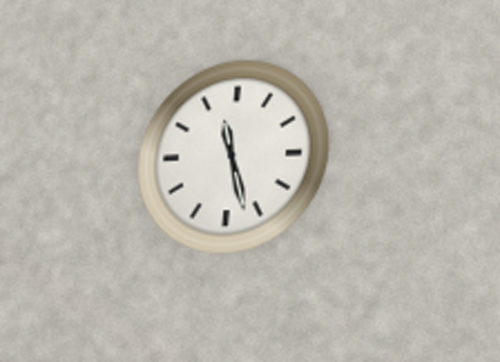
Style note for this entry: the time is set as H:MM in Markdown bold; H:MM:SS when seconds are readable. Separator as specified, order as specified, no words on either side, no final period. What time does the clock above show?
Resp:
**11:27**
